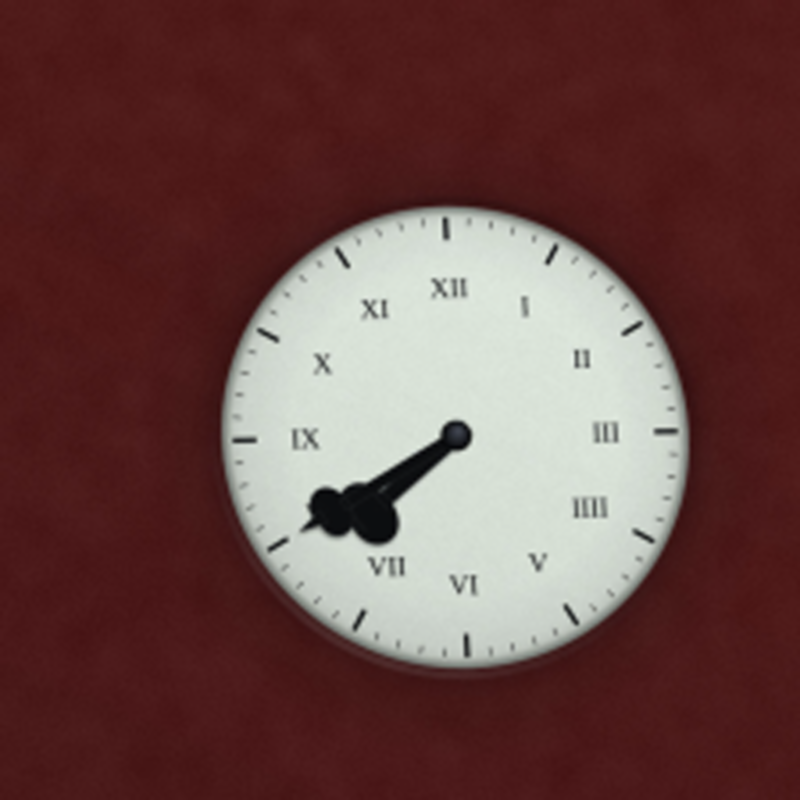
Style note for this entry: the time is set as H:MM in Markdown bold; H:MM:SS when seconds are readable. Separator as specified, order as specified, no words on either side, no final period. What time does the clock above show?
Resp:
**7:40**
